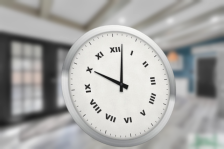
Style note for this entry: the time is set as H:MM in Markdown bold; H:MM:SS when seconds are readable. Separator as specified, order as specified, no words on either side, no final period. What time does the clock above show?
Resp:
**10:02**
